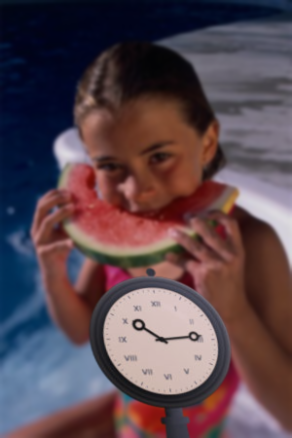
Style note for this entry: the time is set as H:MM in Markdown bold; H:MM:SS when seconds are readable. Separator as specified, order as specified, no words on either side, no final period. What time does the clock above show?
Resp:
**10:14**
